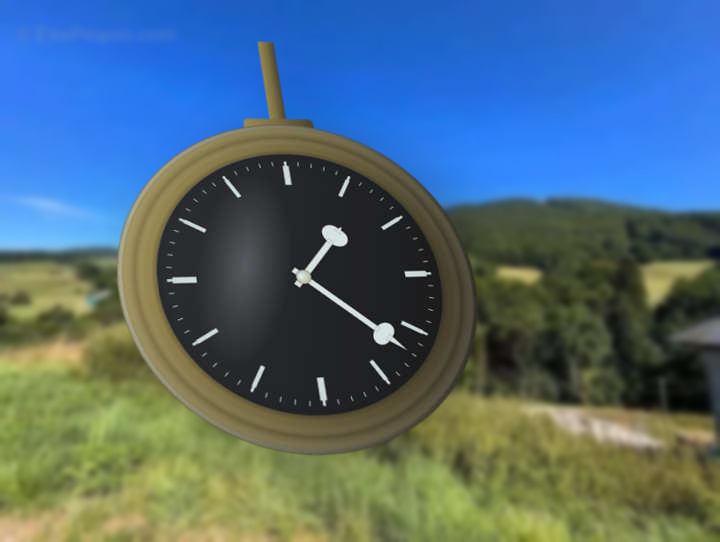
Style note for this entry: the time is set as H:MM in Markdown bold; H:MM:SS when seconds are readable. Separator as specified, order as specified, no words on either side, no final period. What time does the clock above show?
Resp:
**1:22**
